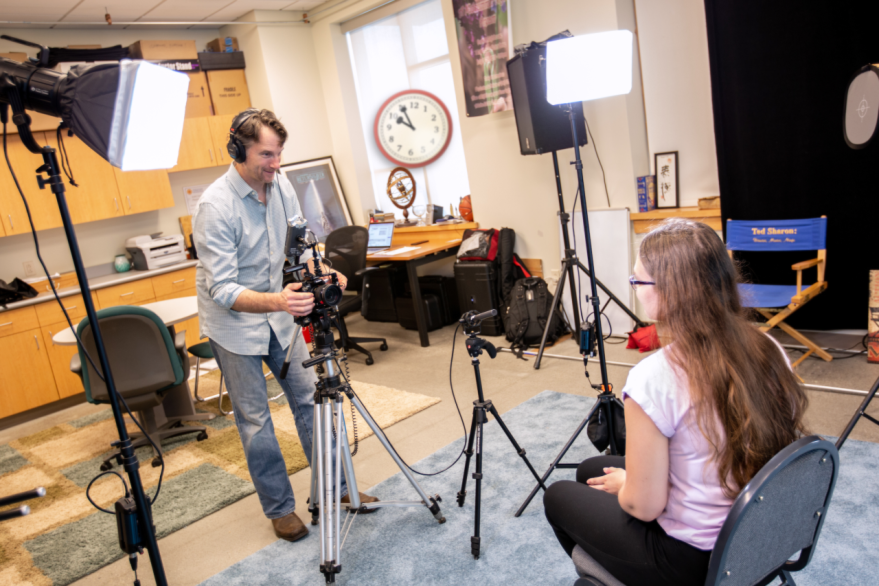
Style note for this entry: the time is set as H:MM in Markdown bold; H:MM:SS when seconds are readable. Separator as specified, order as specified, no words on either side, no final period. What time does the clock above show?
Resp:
**9:55**
